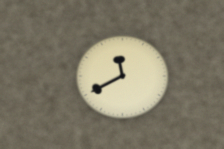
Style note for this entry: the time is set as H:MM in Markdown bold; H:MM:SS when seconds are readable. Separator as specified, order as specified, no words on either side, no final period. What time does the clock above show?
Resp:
**11:40**
